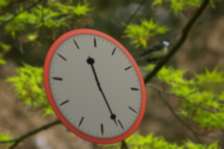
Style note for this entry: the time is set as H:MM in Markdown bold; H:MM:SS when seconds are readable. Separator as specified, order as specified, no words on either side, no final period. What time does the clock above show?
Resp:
**11:26**
